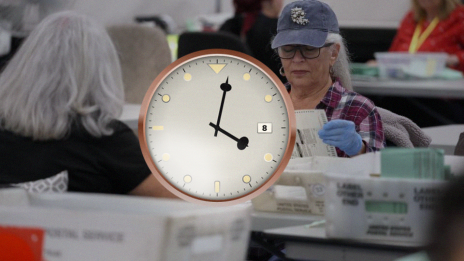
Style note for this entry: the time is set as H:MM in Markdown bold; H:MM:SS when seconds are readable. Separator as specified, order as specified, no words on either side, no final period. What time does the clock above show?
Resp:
**4:02**
